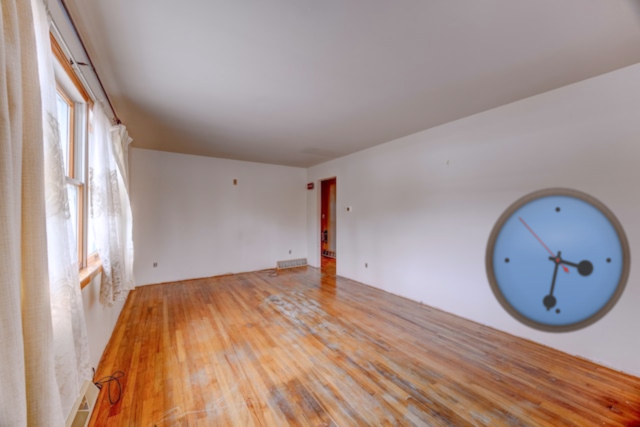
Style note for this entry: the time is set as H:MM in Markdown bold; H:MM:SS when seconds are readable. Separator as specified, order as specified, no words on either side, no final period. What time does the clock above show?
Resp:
**3:31:53**
